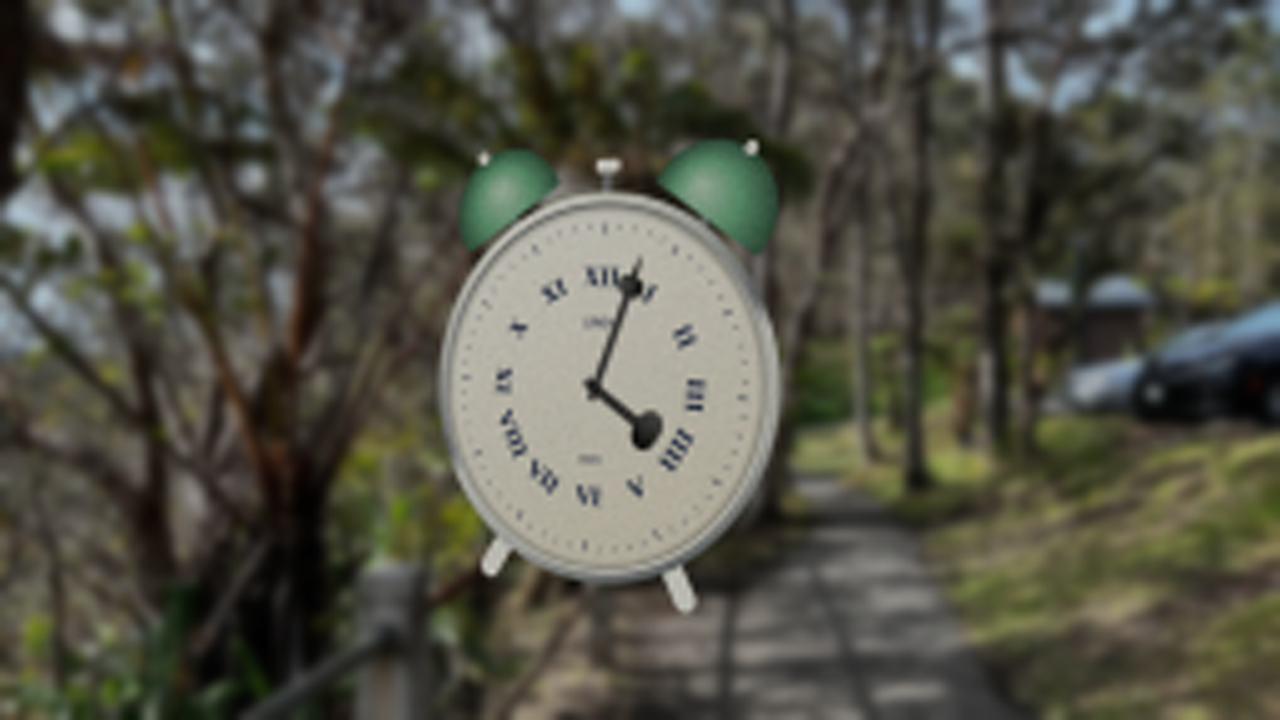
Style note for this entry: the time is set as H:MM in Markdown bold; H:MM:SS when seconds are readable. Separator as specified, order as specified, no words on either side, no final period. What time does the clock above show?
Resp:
**4:03**
